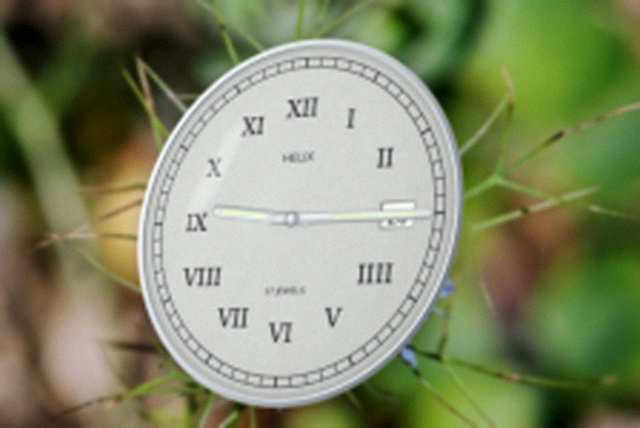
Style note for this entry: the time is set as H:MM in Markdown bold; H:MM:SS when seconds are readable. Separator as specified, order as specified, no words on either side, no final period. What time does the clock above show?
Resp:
**9:15**
